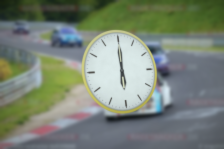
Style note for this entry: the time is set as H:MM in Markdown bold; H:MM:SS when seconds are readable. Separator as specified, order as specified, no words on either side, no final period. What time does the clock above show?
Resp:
**6:00**
